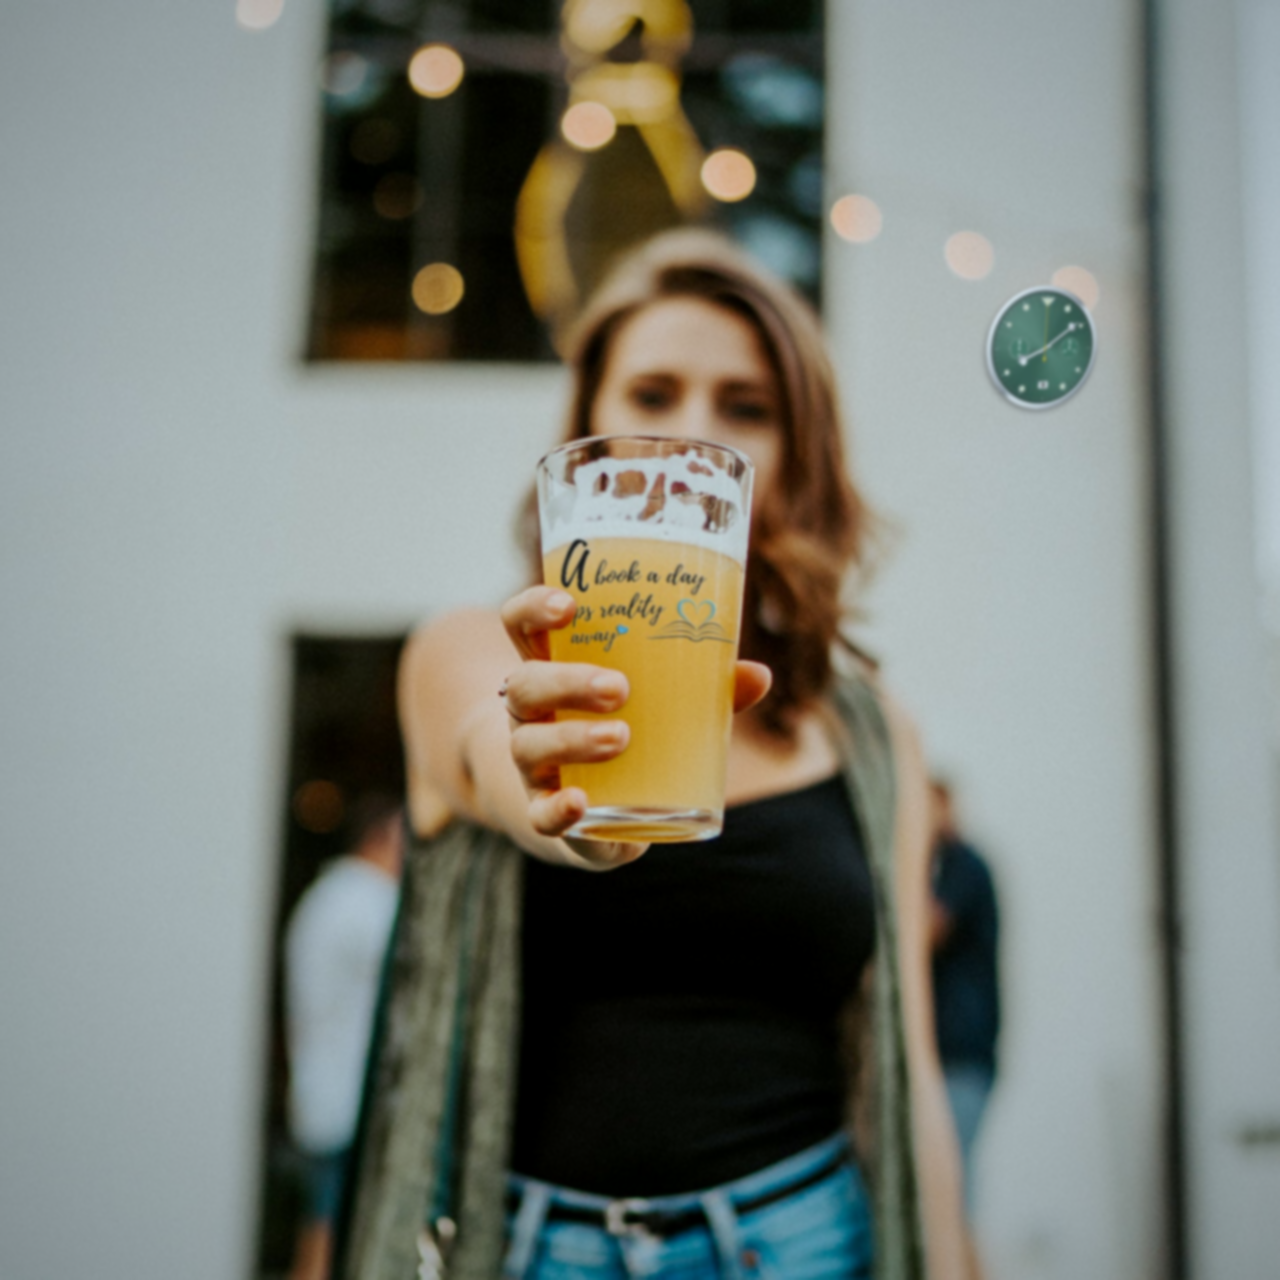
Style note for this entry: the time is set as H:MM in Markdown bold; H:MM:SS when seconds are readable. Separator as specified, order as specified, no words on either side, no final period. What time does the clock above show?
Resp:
**8:09**
